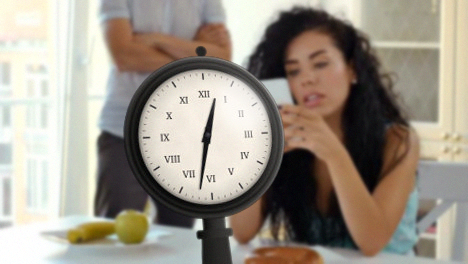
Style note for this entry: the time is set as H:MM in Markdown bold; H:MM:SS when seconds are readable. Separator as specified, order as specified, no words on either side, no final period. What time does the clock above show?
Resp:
**12:32**
